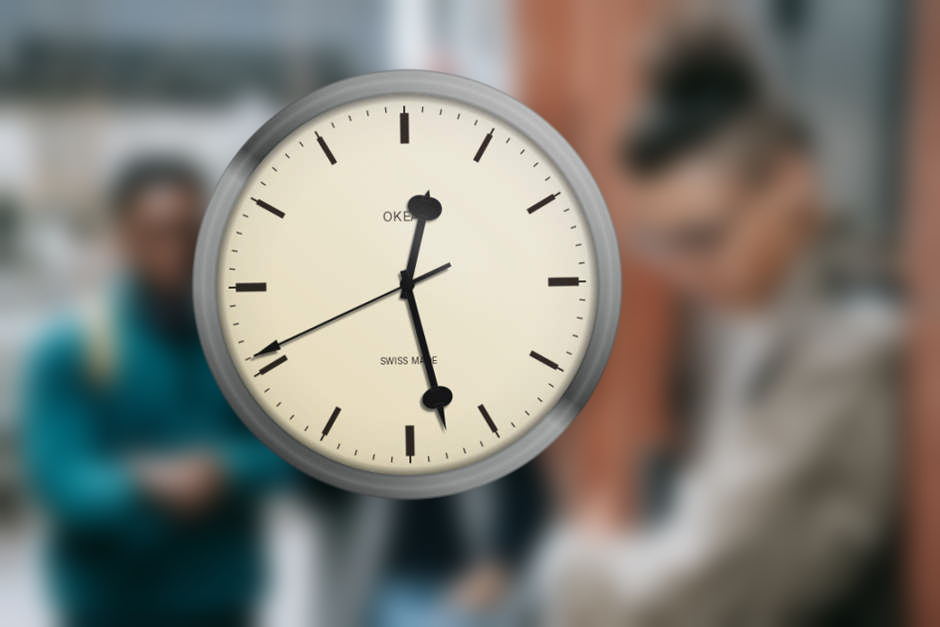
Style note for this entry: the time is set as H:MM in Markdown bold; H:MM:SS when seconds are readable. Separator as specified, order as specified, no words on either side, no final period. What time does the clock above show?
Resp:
**12:27:41**
